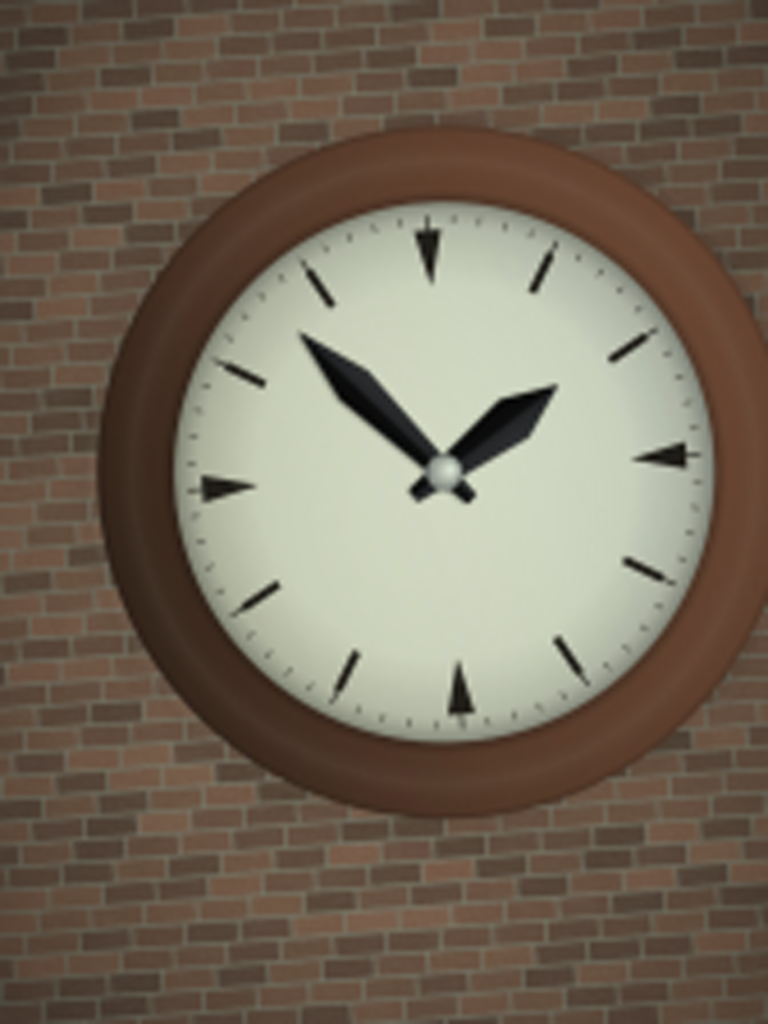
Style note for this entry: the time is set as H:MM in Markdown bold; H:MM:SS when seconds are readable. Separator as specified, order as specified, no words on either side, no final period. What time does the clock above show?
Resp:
**1:53**
